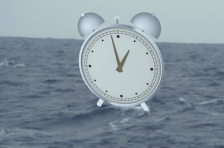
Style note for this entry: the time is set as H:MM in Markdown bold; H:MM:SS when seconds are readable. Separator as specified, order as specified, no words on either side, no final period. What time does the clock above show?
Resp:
**12:58**
